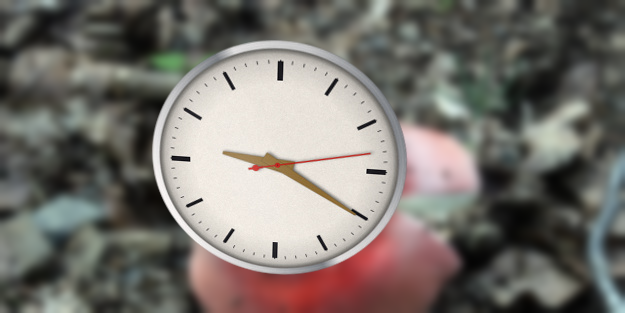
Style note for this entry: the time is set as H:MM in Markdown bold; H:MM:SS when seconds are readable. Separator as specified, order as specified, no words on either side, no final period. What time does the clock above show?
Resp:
**9:20:13**
